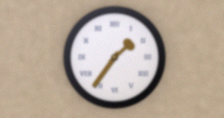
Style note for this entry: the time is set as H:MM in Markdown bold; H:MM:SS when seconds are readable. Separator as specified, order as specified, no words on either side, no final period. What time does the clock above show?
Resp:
**1:36**
